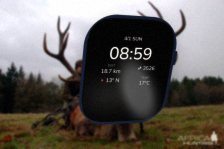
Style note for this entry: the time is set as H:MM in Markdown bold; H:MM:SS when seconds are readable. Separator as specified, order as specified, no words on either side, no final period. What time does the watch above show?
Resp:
**8:59**
